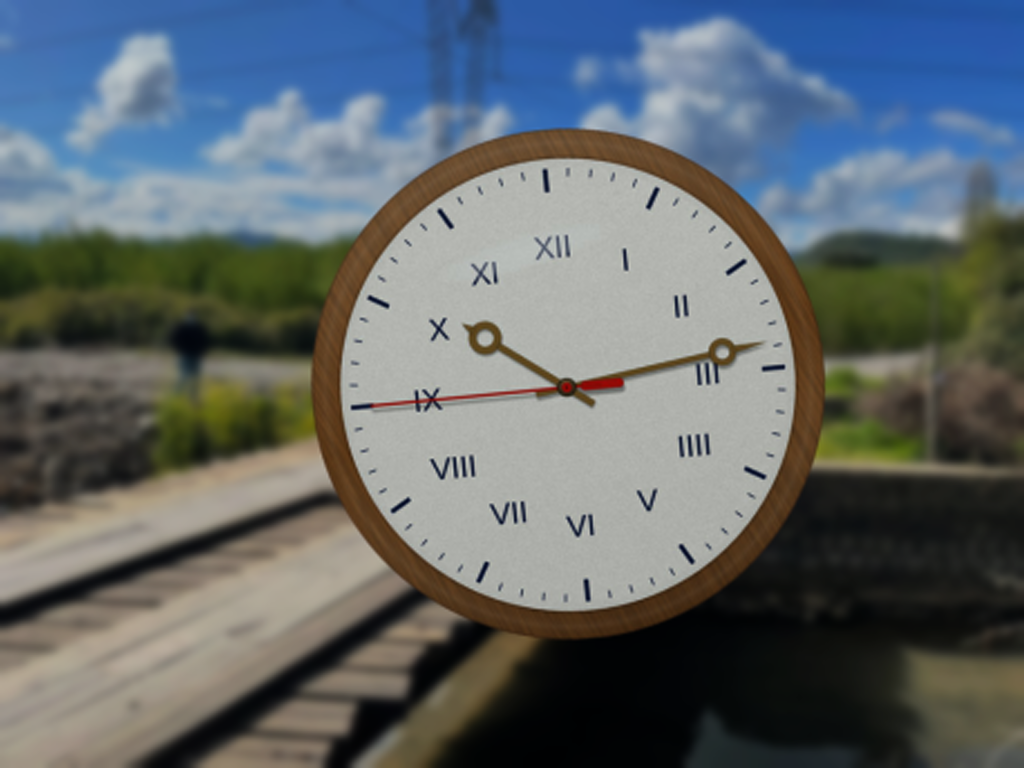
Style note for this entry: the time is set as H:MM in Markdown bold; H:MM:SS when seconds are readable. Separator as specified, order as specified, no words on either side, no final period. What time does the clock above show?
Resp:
**10:13:45**
